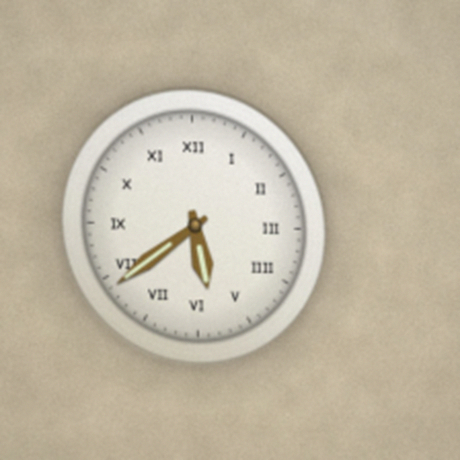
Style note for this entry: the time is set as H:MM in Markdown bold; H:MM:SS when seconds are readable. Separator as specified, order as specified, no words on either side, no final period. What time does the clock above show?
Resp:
**5:39**
